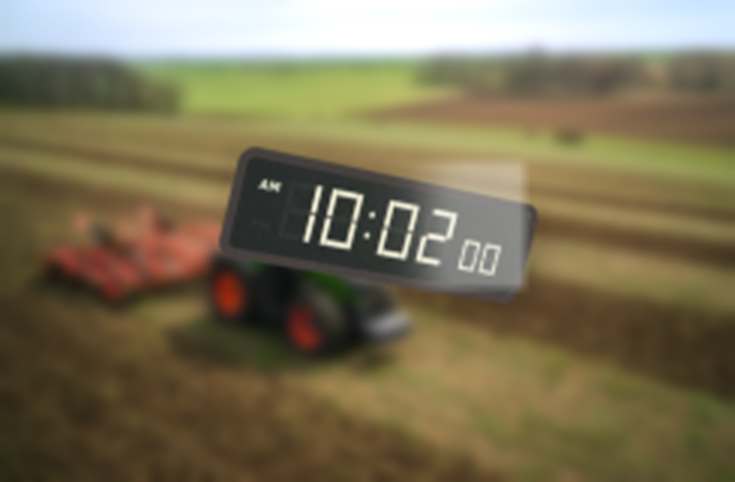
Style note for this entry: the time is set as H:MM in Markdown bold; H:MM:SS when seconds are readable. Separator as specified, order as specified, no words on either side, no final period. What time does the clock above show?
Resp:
**10:02:00**
